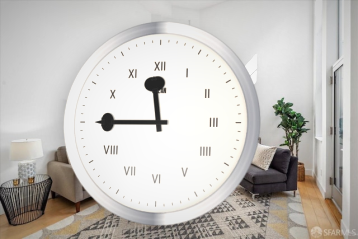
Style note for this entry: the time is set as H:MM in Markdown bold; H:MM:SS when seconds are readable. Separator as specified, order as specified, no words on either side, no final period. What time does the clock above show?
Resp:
**11:45**
